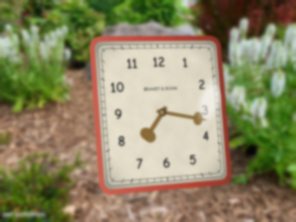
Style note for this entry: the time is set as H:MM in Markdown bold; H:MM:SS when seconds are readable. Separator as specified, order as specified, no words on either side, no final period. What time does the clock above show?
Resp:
**7:17**
